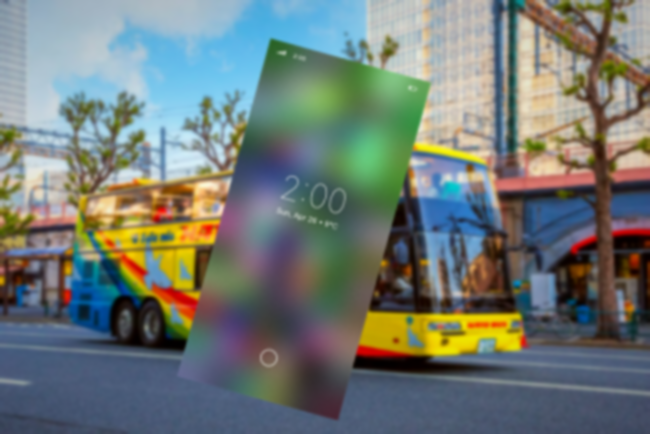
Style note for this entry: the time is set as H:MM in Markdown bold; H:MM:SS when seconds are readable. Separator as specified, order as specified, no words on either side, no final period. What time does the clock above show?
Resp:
**2:00**
